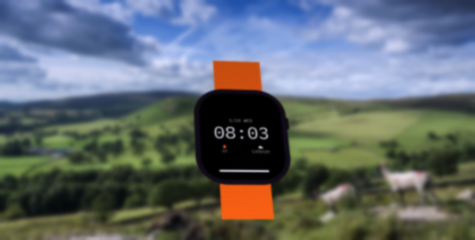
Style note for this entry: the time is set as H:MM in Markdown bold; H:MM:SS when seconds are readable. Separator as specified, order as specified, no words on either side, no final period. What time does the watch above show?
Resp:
**8:03**
